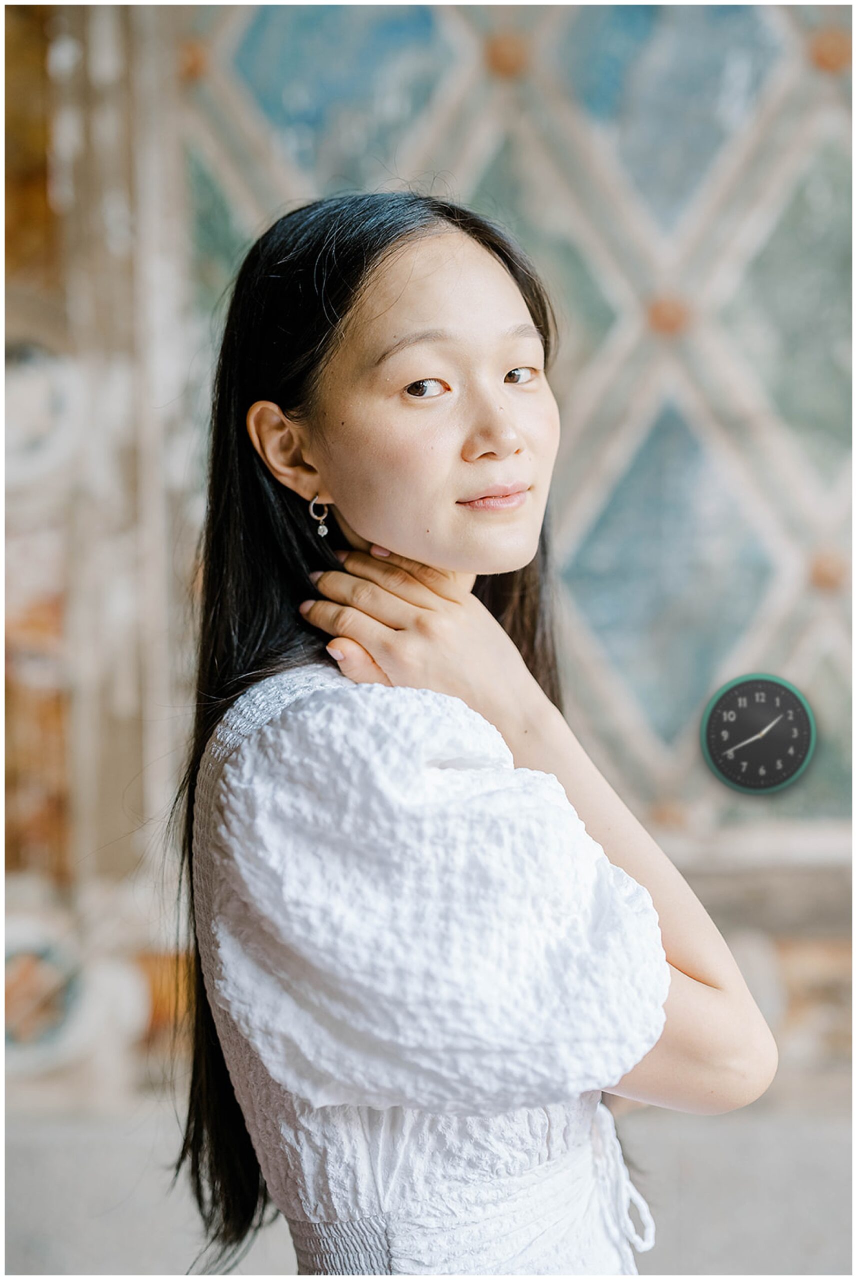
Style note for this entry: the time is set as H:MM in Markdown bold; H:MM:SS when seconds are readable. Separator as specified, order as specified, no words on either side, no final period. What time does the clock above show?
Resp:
**1:41**
